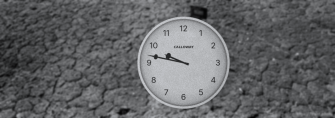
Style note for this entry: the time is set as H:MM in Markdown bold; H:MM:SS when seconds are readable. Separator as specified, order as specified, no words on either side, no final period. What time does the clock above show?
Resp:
**9:47**
